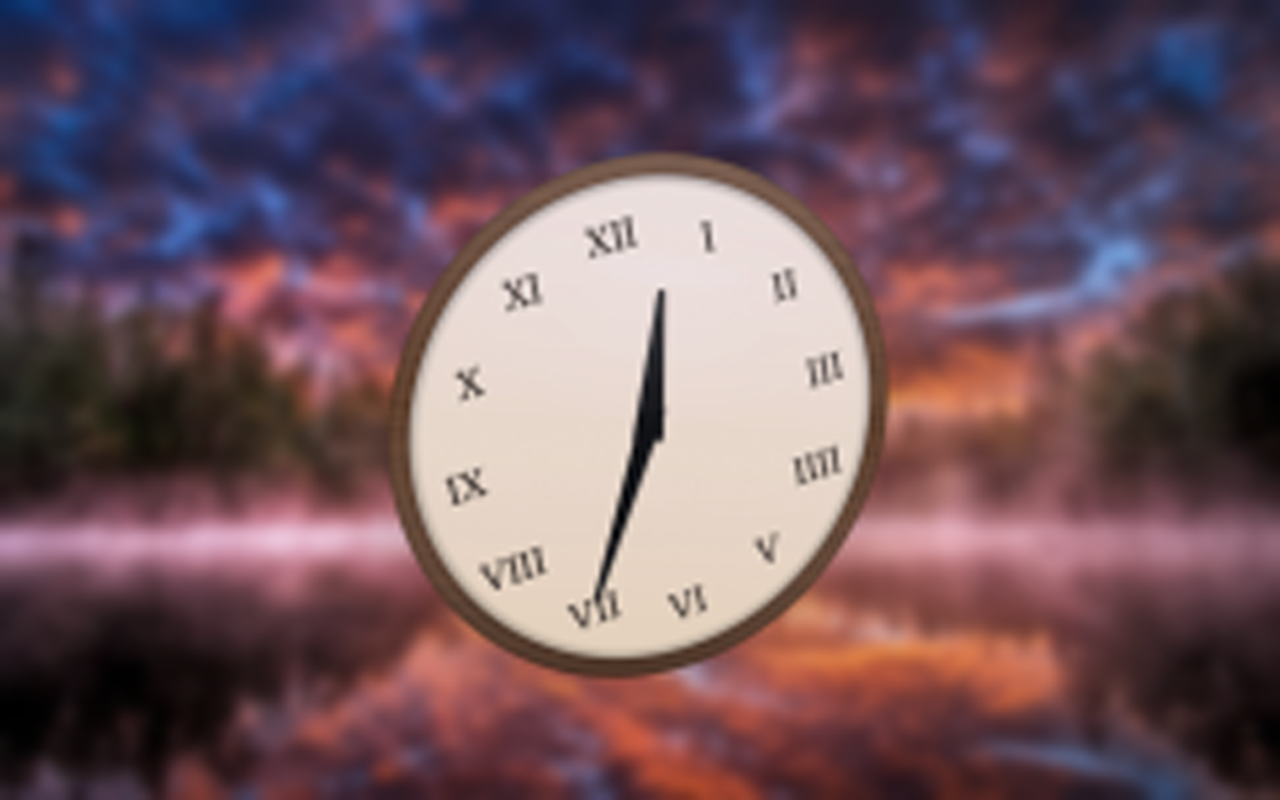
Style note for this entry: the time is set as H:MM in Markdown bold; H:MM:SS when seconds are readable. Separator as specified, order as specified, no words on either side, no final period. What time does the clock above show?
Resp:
**12:35**
